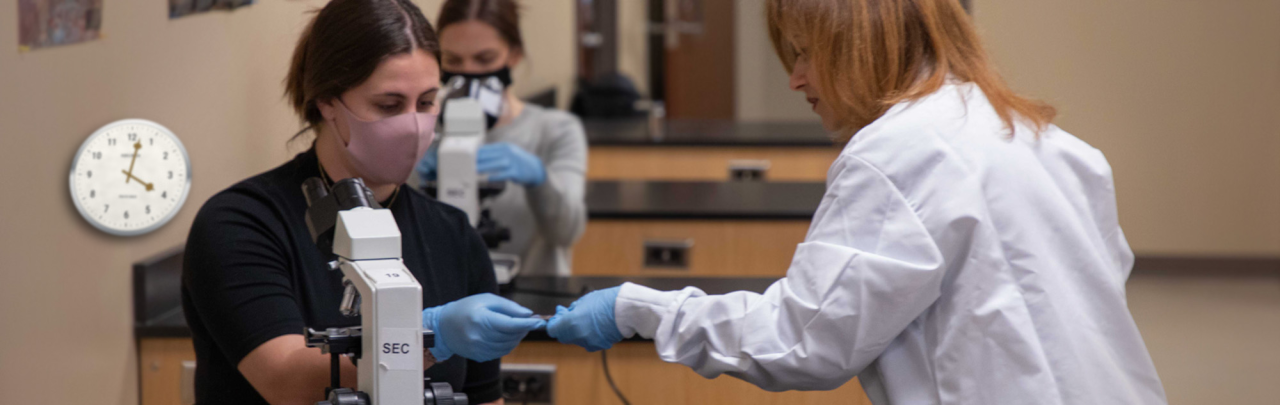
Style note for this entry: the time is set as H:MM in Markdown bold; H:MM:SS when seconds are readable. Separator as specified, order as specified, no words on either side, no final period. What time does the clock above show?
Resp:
**4:02**
